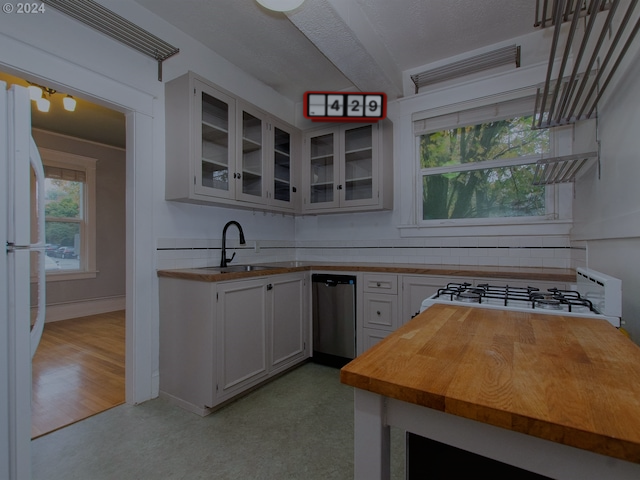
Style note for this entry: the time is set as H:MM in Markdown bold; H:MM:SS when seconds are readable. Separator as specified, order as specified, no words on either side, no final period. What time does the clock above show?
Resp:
**4:29**
